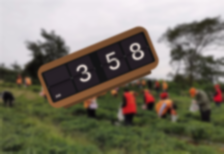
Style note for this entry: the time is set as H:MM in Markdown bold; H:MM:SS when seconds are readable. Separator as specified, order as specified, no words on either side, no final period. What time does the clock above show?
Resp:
**3:58**
